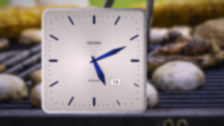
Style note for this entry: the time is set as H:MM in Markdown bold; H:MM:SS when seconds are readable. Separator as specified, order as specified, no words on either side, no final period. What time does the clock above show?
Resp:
**5:11**
